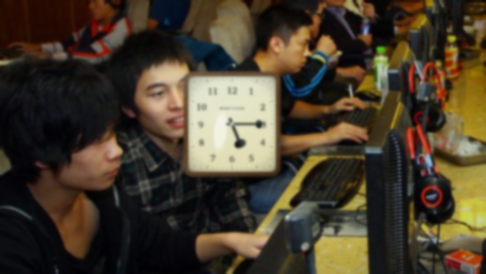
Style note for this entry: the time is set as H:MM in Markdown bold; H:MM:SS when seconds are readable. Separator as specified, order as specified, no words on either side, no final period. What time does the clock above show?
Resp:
**5:15**
